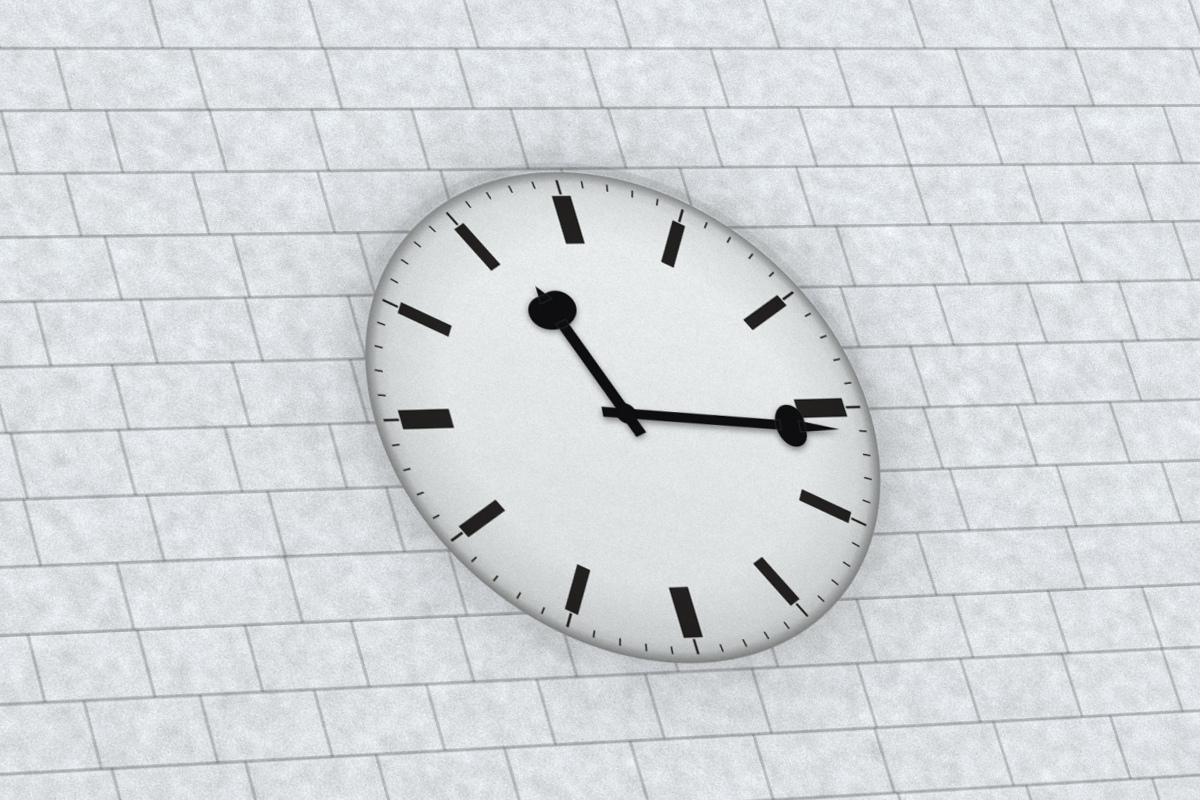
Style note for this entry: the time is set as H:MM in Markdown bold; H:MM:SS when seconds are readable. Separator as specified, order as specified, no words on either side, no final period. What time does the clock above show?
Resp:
**11:16**
